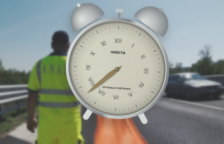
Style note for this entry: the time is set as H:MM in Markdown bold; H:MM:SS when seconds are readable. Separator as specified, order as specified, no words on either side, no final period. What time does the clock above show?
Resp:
**7:38**
